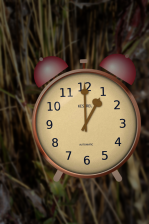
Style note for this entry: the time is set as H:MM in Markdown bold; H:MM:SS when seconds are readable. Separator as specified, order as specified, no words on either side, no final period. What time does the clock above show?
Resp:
**1:00**
